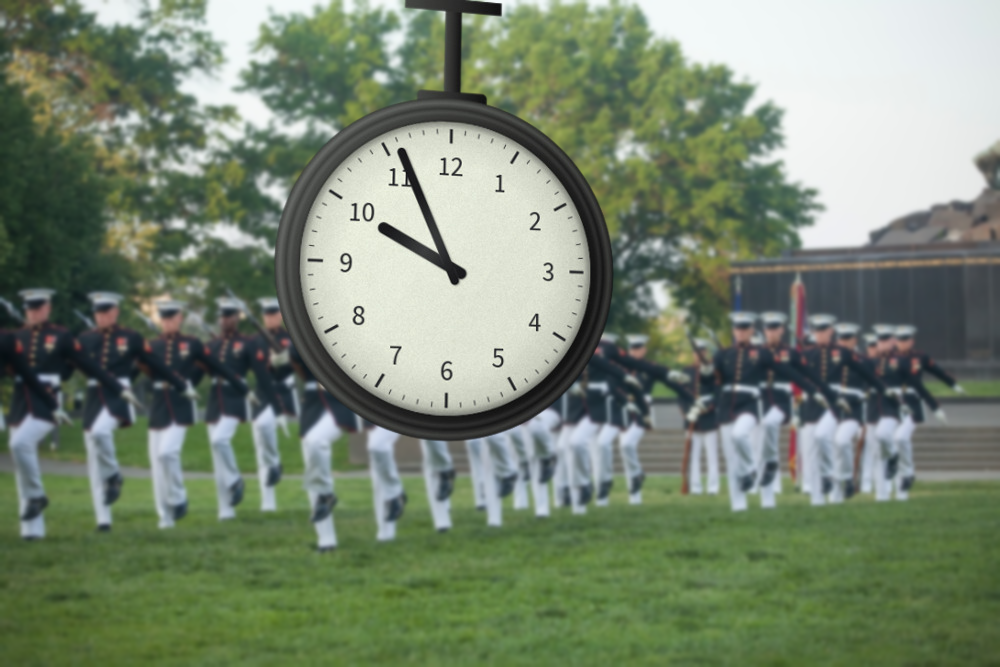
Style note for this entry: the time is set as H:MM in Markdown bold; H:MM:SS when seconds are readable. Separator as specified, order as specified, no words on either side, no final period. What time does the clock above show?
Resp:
**9:56**
